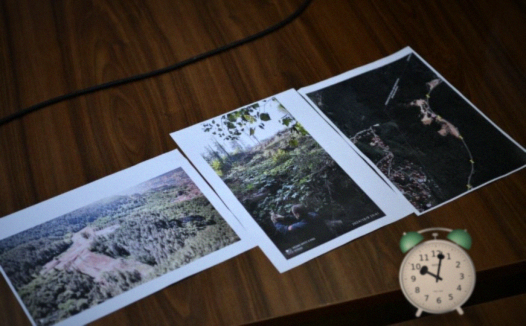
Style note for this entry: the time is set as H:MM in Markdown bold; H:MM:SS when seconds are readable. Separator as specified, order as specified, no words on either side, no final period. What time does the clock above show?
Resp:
**10:02**
